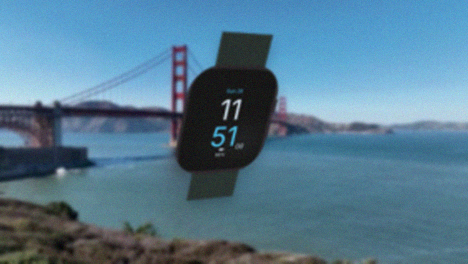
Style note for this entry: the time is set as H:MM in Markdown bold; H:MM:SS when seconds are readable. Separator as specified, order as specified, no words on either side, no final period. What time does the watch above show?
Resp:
**11:51**
